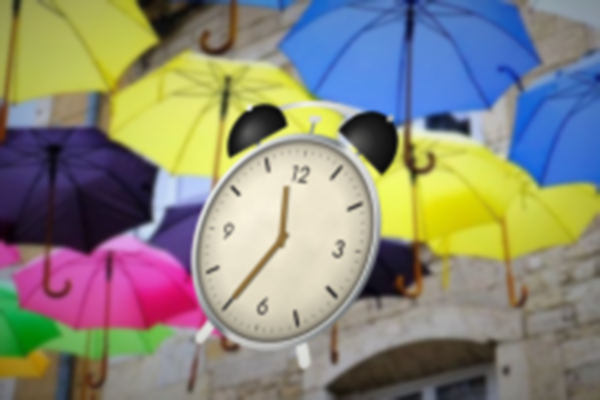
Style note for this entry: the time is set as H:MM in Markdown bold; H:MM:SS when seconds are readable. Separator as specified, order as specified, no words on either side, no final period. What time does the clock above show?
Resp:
**11:35**
